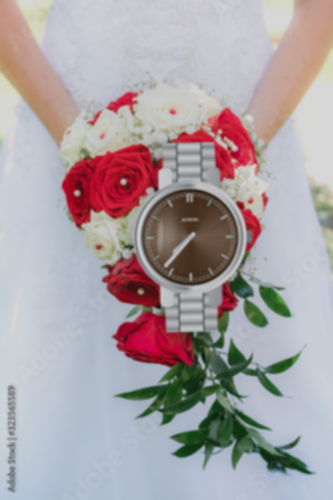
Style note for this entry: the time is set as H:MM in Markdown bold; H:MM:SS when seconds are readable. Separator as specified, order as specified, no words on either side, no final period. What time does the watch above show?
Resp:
**7:37**
